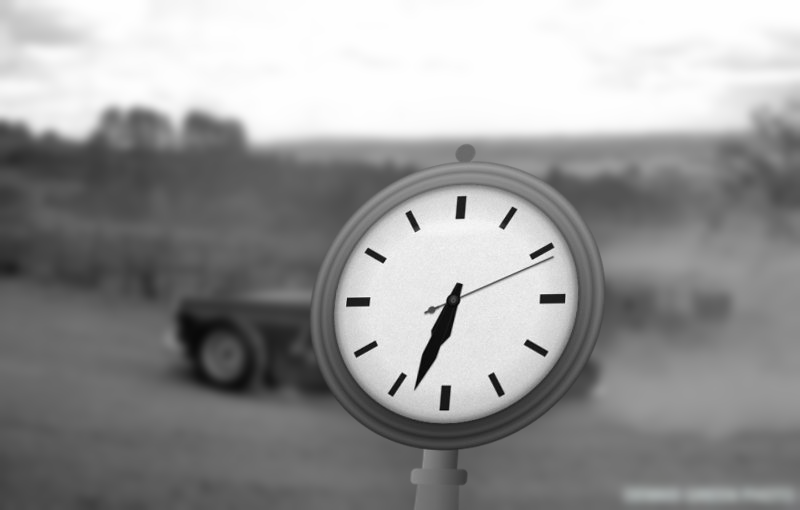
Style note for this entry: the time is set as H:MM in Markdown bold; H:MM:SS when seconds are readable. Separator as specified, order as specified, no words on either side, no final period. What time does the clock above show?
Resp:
**6:33:11**
